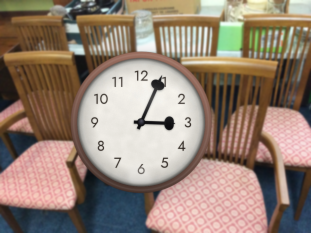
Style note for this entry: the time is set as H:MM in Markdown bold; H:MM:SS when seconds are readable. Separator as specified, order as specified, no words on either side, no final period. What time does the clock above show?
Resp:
**3:04**
